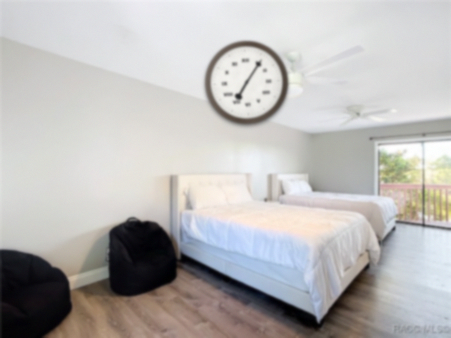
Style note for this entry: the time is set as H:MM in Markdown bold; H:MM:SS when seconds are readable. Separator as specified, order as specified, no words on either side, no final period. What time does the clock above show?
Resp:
**7:06**
